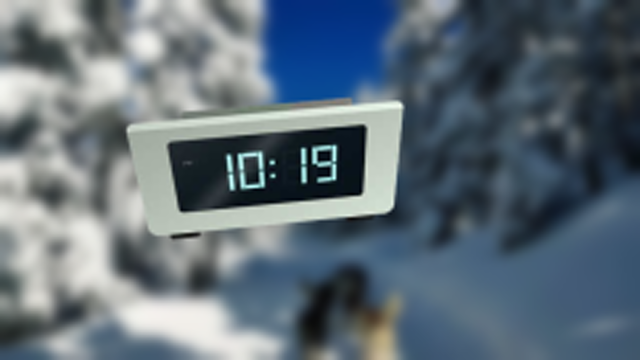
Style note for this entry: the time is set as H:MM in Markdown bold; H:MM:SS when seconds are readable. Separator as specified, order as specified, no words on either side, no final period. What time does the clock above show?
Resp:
**10:19**
